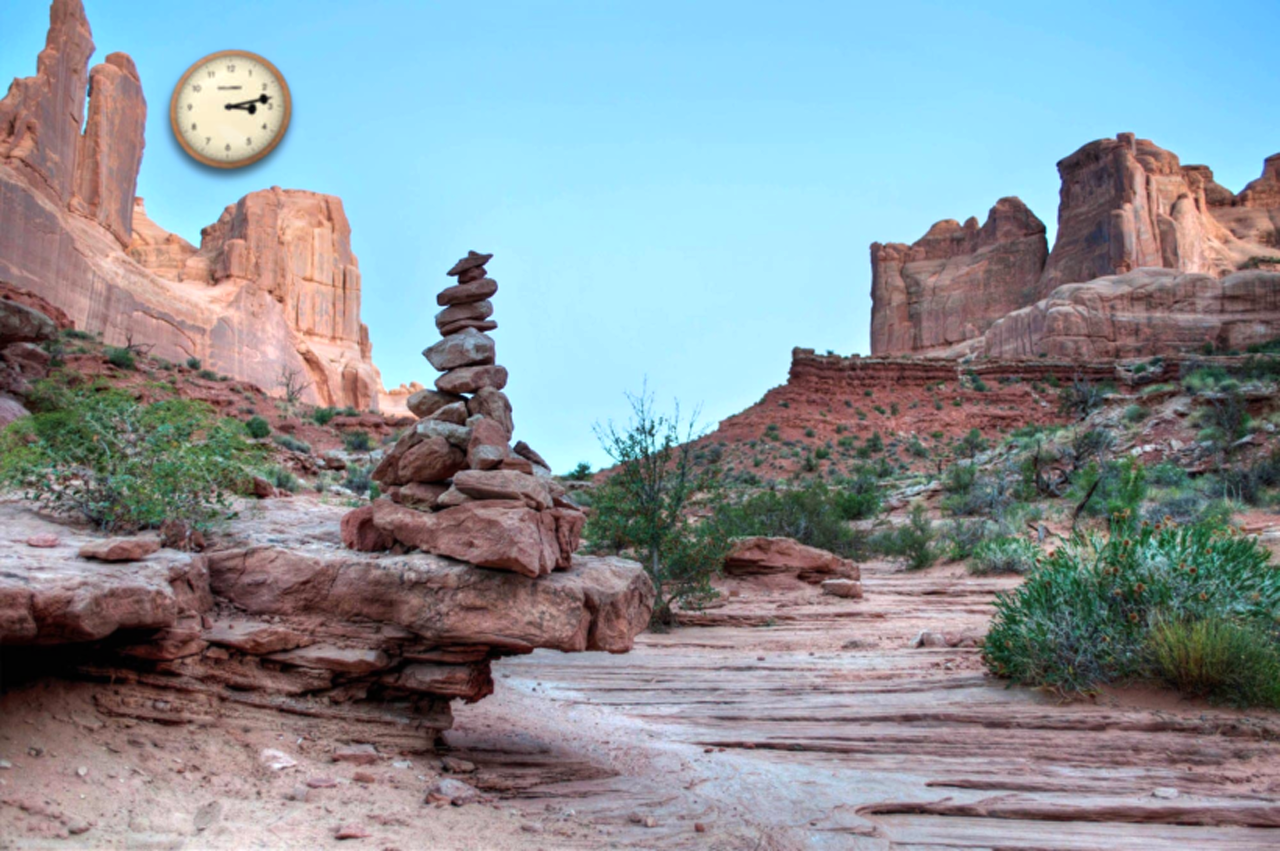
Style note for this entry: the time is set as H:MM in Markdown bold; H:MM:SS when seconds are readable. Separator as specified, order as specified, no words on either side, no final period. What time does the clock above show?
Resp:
**3:13**
